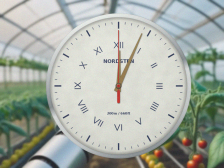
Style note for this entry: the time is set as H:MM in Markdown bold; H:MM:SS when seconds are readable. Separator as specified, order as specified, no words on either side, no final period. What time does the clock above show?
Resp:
**12:04:00**
